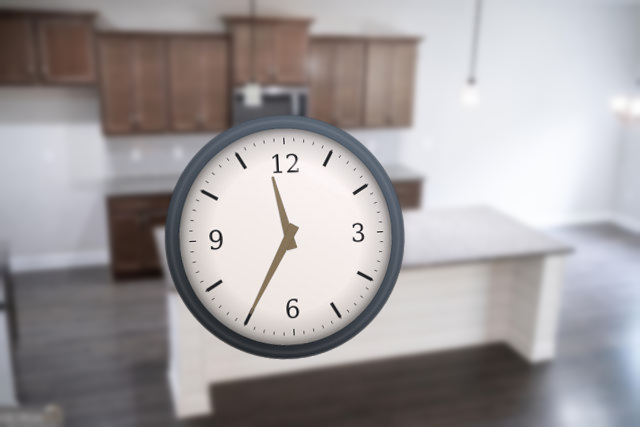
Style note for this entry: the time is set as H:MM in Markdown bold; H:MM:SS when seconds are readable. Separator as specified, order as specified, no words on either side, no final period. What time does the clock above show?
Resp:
**11:35**
